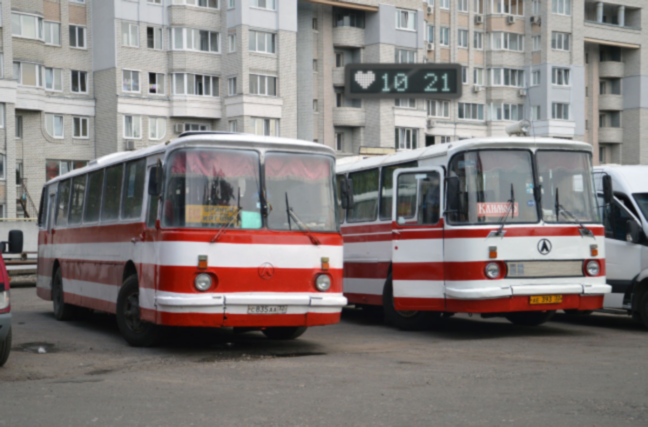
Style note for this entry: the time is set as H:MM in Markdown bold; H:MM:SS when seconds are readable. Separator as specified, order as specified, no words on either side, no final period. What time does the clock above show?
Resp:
**10:21**
